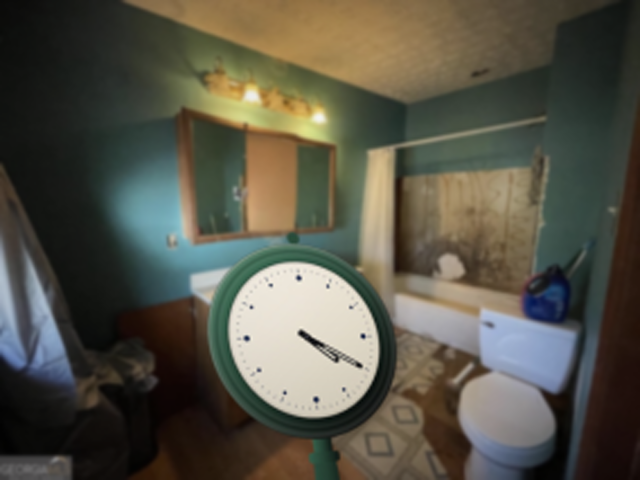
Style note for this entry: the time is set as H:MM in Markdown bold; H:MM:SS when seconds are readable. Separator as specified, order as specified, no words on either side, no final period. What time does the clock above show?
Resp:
**4:20**
